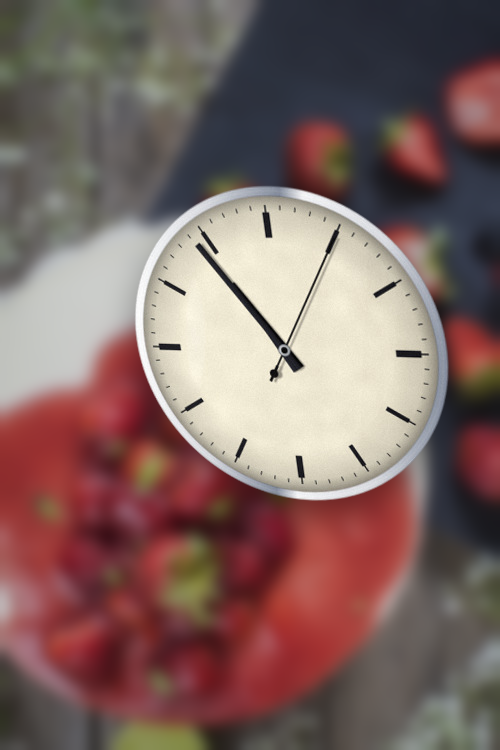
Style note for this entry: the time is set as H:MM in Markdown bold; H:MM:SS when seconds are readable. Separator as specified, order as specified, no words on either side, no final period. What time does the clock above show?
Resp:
**10:54:05**
